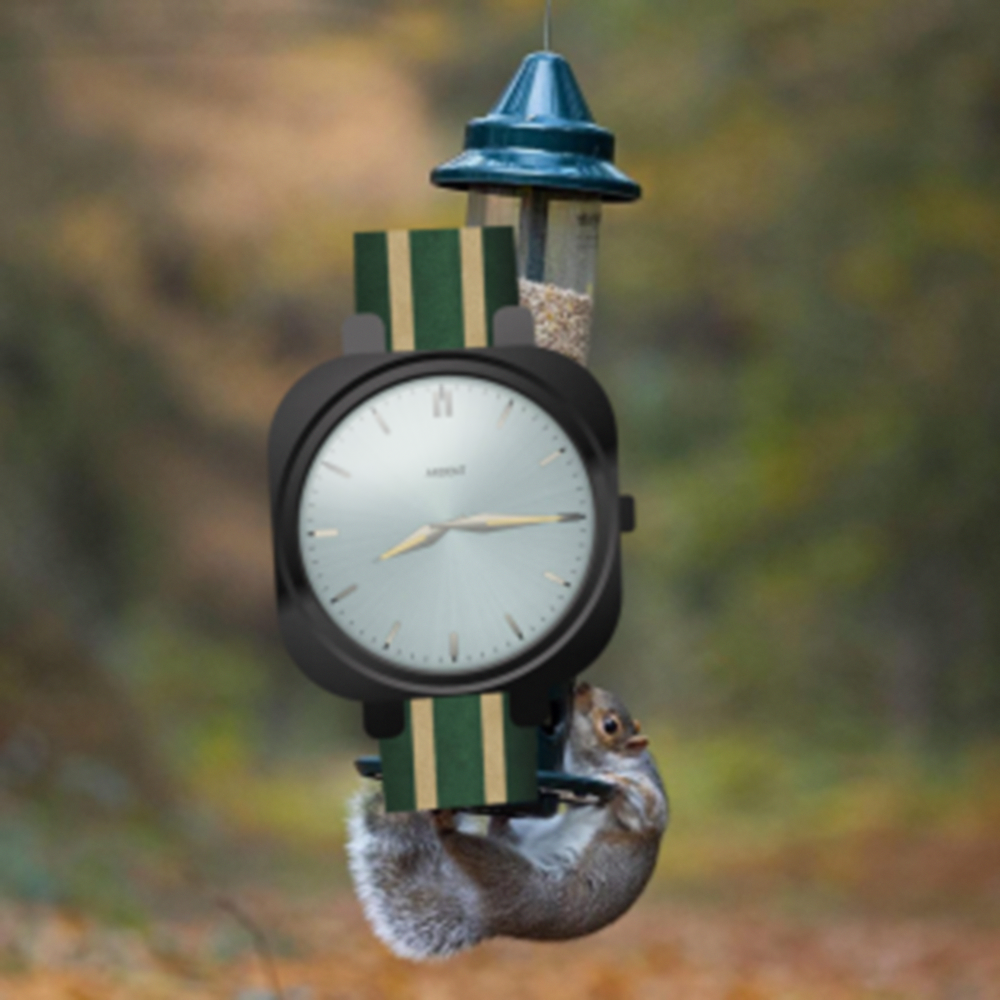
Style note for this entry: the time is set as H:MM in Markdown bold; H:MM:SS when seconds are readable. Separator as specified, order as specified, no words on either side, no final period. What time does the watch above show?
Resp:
**8:15**
